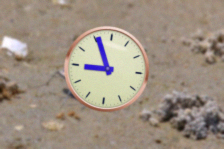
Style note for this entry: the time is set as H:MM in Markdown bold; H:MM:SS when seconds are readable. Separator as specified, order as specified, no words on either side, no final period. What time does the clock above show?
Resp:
**8:56**
